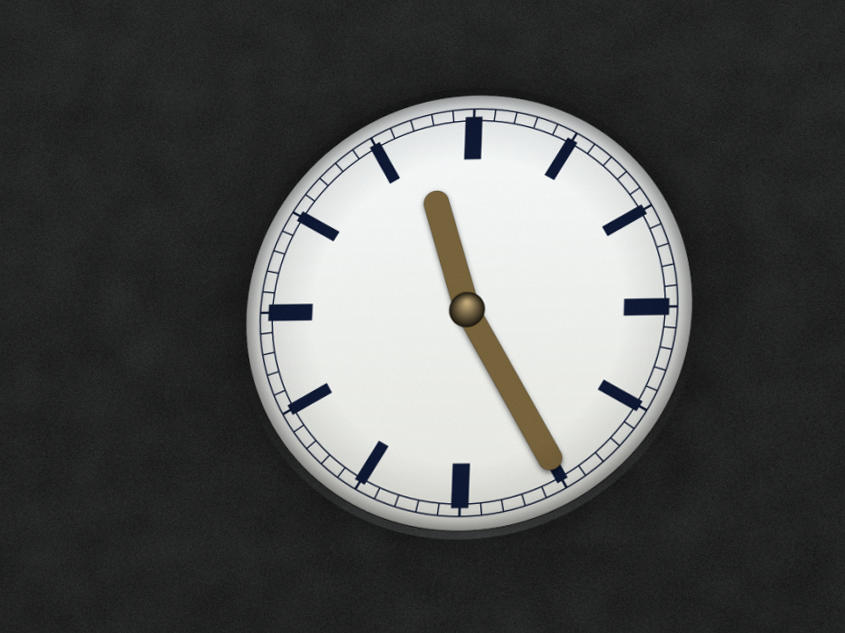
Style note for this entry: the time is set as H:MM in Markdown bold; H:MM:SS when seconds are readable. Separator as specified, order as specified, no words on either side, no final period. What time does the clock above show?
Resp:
**11:25**
